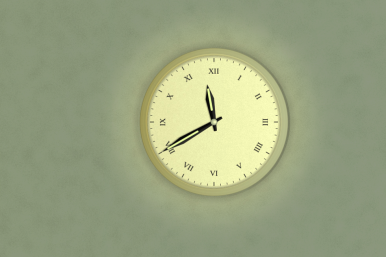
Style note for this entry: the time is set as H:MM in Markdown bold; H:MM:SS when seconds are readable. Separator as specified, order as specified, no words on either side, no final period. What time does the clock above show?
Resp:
**11:40**
